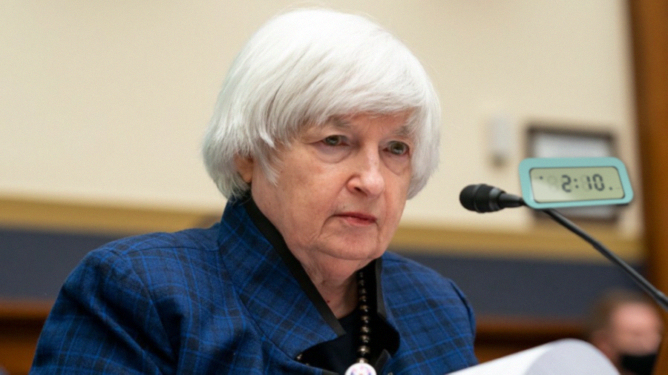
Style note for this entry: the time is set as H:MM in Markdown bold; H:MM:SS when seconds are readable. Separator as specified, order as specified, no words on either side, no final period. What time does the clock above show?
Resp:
**2:10**
